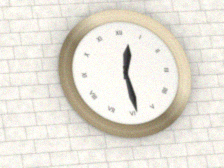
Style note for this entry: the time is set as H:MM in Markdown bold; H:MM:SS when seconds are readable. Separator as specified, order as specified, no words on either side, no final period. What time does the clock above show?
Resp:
**12:29**
